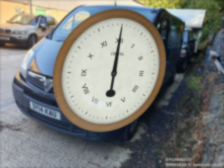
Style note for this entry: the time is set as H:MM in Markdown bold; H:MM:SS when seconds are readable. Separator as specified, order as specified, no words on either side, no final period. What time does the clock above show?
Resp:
**6:00**
